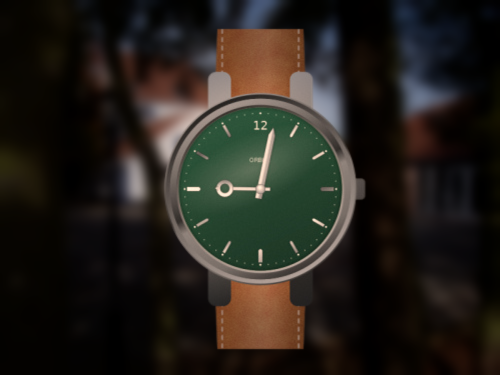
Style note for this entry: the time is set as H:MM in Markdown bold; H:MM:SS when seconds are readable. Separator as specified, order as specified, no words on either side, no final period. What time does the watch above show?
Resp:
**9:02**
